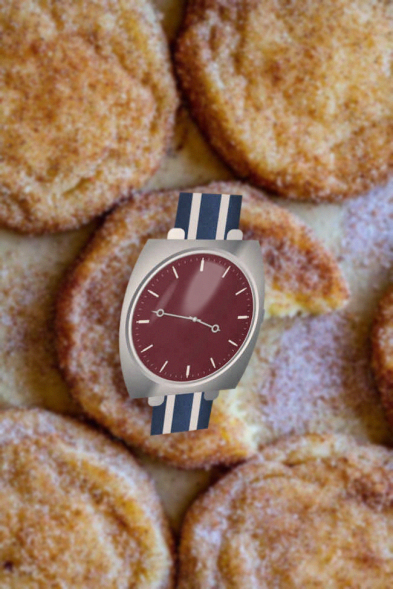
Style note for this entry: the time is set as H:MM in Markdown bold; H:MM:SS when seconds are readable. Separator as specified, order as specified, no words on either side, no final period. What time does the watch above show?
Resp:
**3:47**
